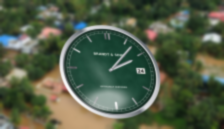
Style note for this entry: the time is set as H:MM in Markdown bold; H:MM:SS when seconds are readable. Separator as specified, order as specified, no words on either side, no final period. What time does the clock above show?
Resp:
**2:07**
